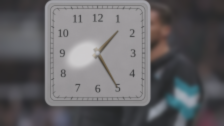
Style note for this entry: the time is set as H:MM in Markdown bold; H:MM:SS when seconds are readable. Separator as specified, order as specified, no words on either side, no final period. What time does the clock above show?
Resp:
**1:25**
